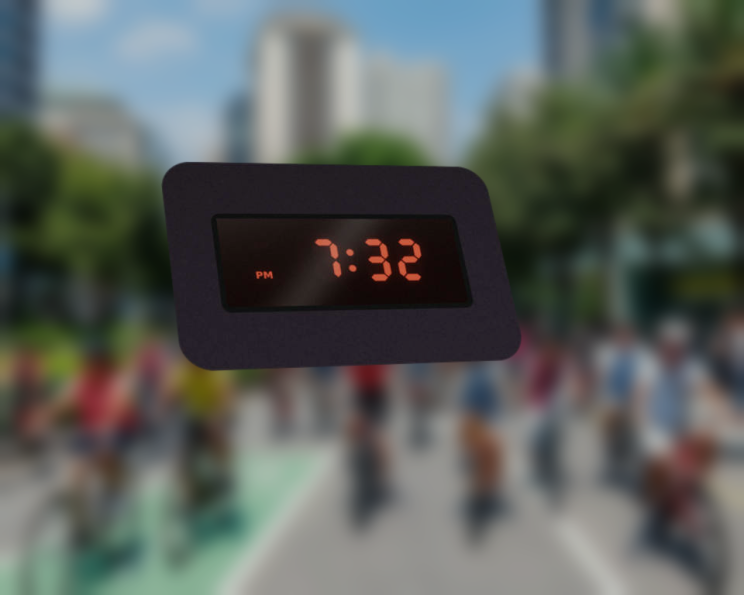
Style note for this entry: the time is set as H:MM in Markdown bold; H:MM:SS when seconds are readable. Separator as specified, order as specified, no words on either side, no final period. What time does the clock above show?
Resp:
**7:32**
